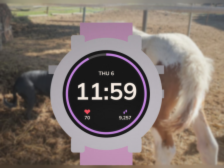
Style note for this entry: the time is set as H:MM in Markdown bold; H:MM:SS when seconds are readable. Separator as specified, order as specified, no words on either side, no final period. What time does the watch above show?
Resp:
**11:59**
